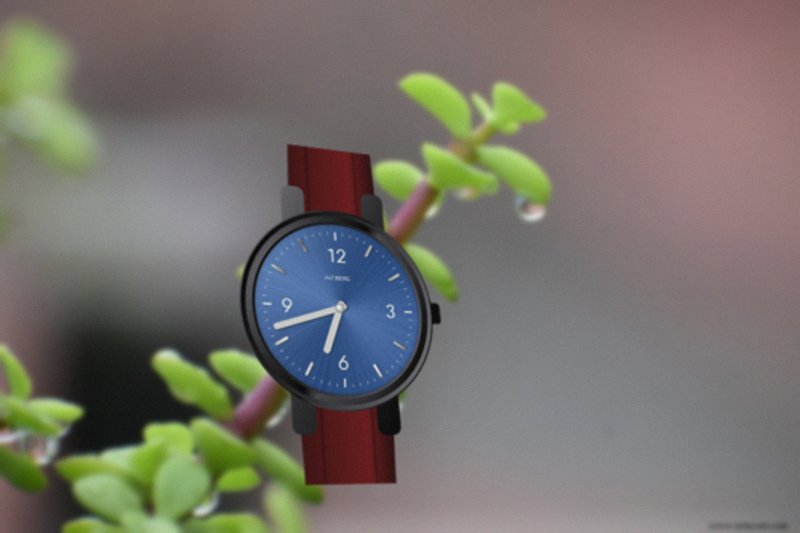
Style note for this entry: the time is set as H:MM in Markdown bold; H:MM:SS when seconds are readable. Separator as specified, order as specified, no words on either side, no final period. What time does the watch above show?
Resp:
**6:42**
